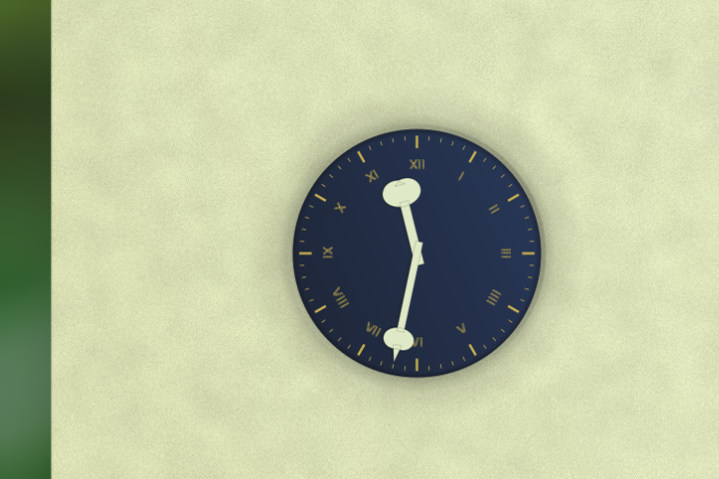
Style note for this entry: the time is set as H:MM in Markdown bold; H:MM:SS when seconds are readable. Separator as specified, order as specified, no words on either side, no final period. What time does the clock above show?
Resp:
**11:32**
